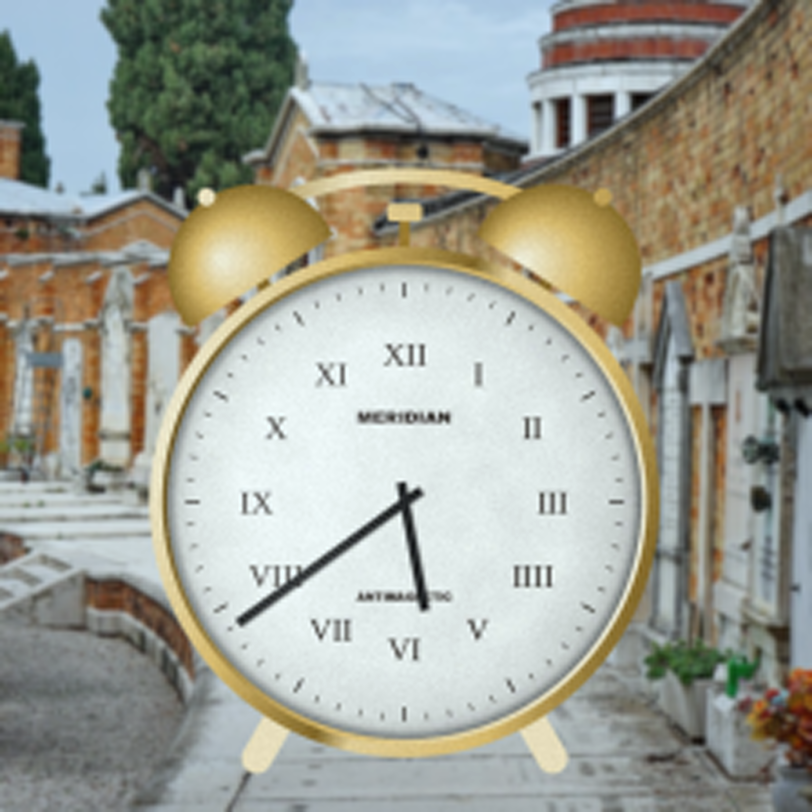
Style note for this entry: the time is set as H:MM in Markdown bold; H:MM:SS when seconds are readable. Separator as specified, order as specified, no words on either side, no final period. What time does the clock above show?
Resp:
**5:39**
